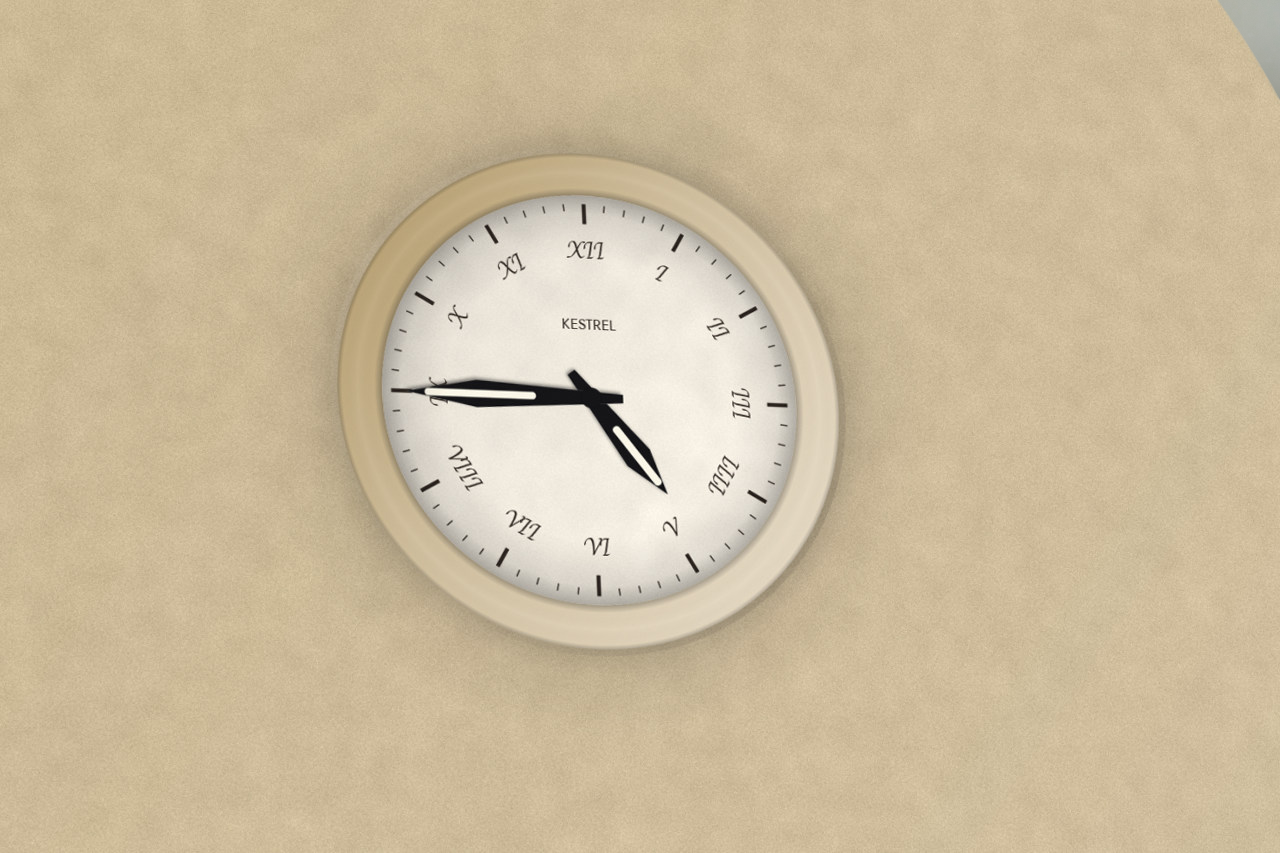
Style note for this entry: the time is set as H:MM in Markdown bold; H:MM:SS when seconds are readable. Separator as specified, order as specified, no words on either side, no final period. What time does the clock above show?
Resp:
**4:45**
